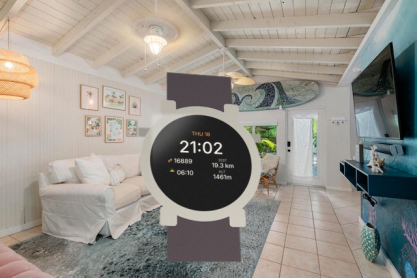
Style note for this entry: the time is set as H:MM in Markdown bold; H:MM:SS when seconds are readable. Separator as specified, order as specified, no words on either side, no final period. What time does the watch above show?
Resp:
**21:02**
